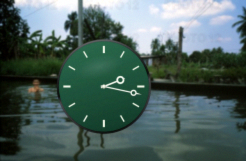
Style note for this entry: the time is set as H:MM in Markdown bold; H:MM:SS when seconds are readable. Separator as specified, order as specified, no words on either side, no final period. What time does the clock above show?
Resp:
**2:17**
